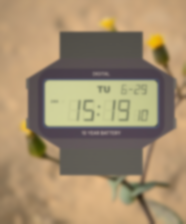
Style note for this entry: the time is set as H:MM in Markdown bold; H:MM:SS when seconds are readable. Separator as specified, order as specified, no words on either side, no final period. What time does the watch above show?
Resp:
**15:19**
